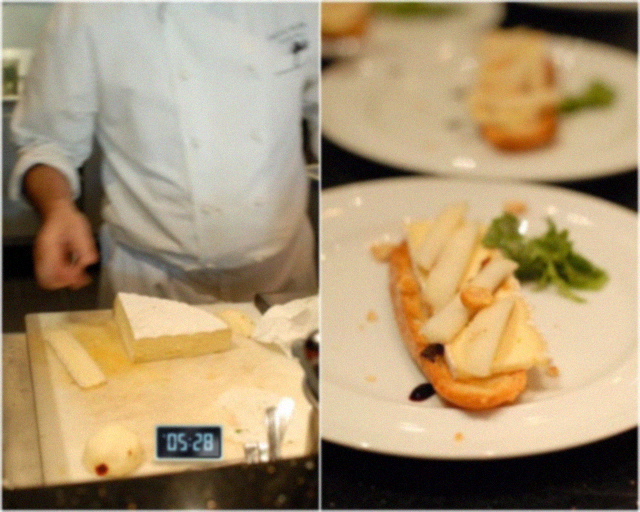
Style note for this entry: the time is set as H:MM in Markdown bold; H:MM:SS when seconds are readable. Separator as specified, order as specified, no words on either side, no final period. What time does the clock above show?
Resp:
**5:28**
